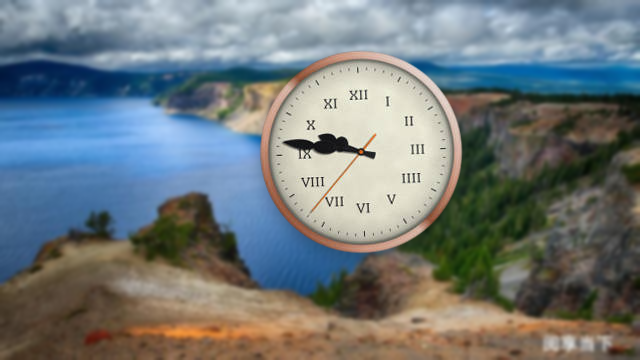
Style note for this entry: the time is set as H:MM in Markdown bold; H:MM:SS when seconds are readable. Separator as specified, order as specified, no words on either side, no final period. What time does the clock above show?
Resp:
**9:46:37**
